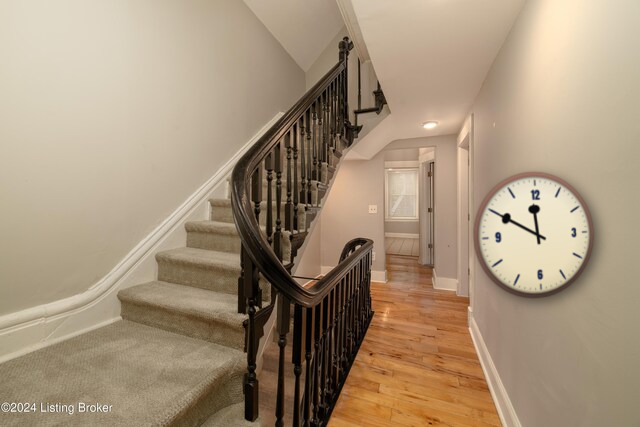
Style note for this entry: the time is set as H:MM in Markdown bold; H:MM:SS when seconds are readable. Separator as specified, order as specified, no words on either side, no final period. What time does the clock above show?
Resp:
**11:50**
